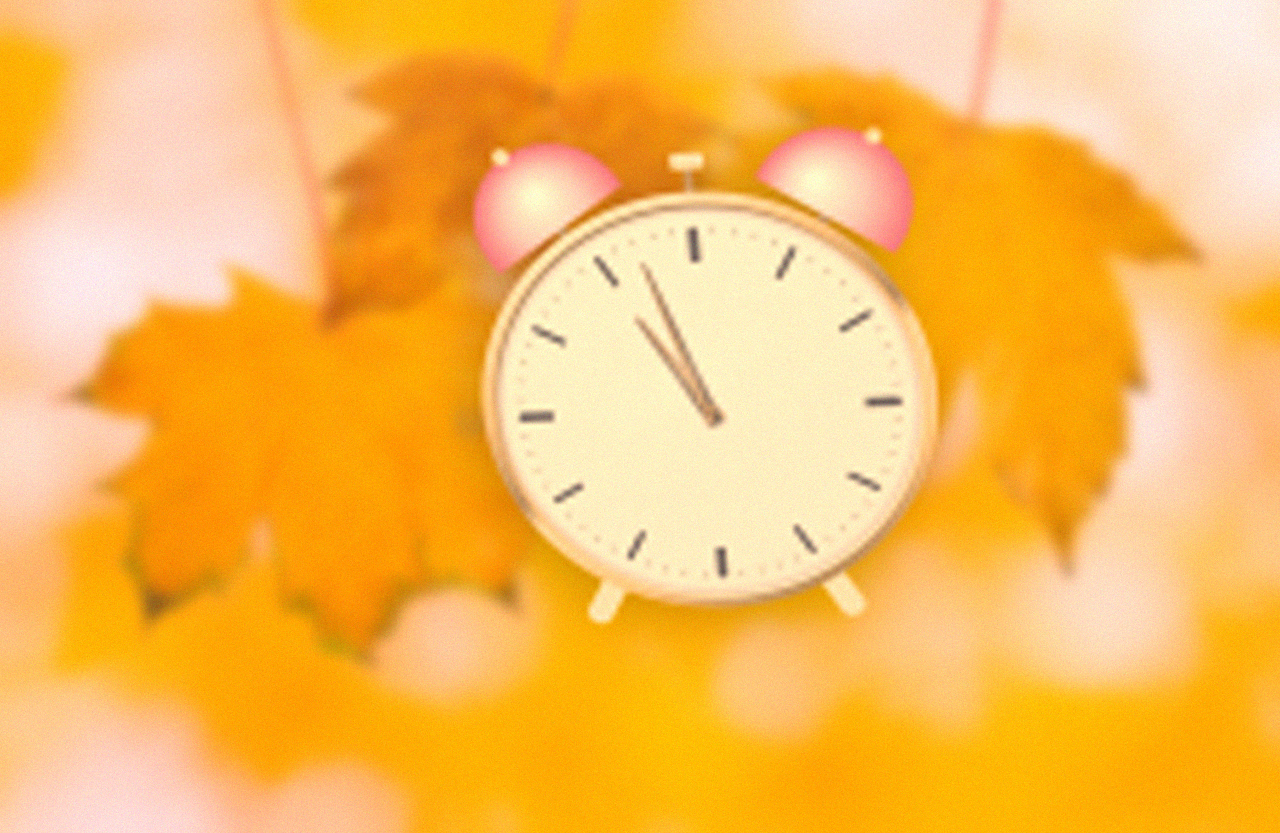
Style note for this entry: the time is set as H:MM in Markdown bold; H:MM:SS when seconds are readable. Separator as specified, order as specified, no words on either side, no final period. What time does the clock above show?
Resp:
**10:57**
